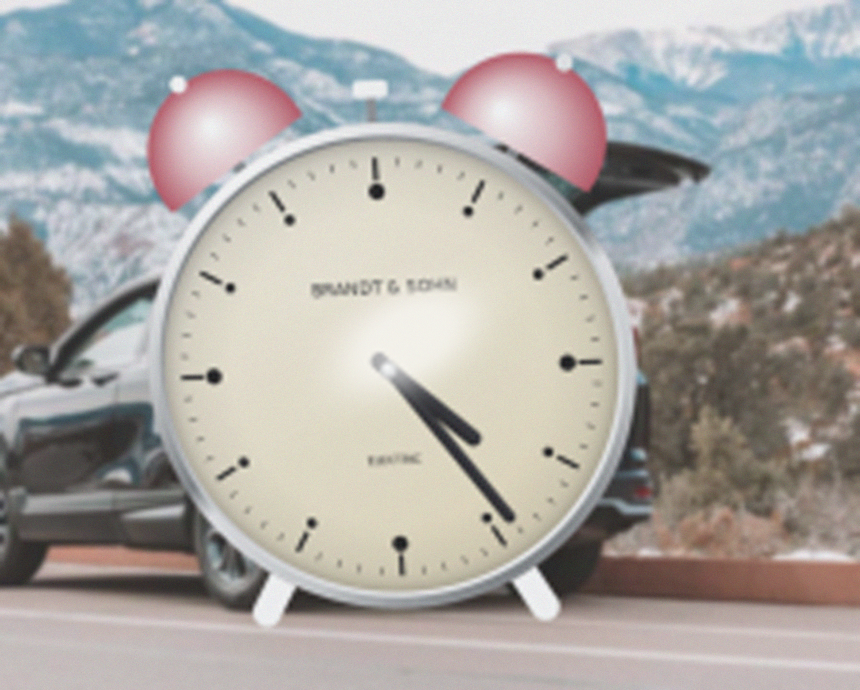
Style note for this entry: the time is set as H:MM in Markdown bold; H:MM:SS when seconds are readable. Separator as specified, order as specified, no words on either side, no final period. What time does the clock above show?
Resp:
**4:24**
